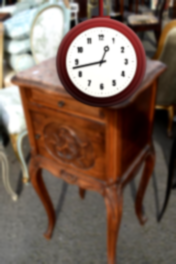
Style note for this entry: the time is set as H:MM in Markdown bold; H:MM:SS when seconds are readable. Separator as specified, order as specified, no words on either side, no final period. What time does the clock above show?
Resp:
**12:43**
